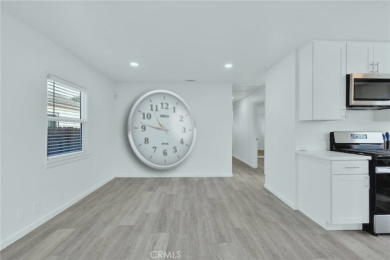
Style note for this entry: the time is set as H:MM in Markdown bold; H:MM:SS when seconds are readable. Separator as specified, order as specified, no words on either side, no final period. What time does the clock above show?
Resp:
**10:47**
